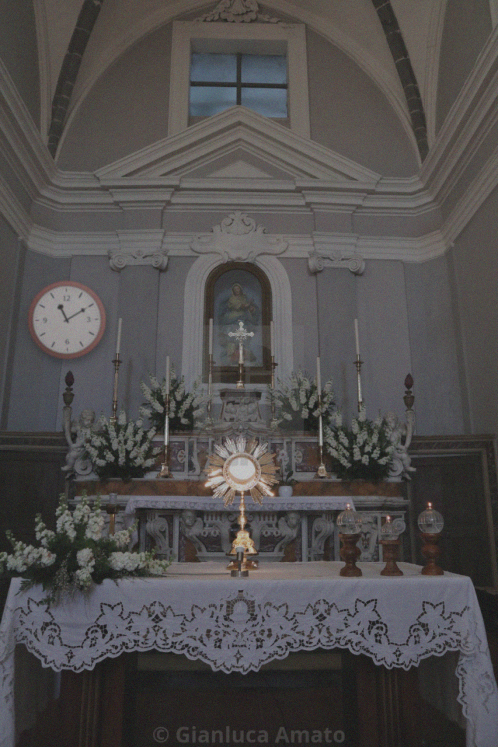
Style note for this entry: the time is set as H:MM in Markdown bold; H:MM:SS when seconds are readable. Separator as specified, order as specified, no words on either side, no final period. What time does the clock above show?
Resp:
**11:10**
